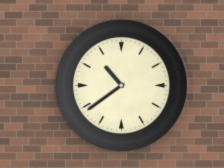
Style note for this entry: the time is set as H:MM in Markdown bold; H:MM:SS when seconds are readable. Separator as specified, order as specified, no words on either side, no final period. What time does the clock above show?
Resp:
**10:39**
